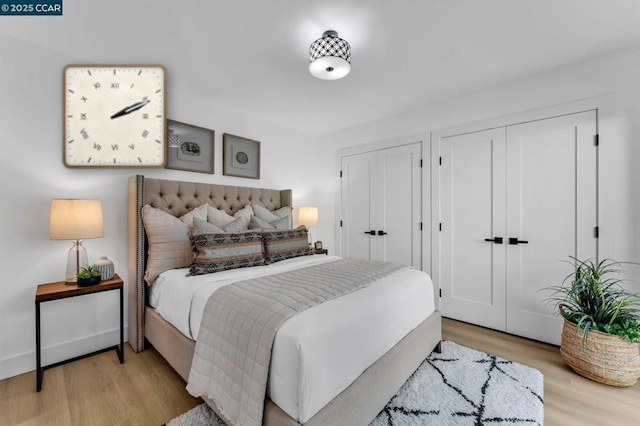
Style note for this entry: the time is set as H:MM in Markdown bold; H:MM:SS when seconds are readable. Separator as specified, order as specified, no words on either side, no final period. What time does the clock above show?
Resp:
**2:11**
